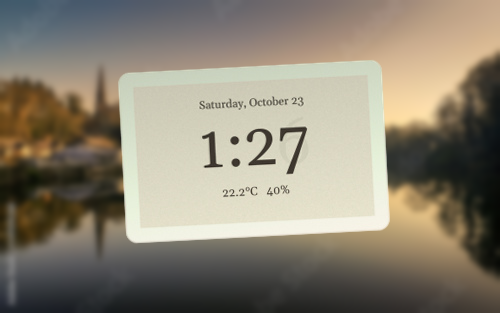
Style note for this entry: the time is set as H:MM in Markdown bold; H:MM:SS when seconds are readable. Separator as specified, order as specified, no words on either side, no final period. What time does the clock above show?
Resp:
**1:27**
